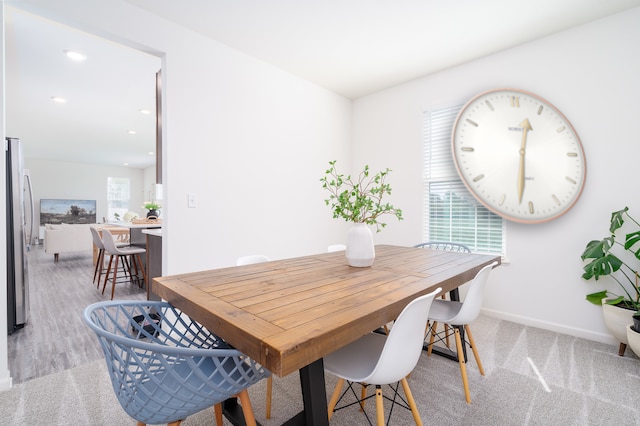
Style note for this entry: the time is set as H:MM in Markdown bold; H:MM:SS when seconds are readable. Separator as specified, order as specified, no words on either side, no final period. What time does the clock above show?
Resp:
**12:32**
